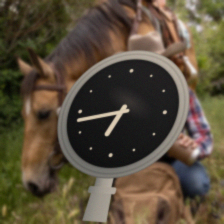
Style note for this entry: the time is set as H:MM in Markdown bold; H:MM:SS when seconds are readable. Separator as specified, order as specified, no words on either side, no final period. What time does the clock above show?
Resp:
**6:43**
